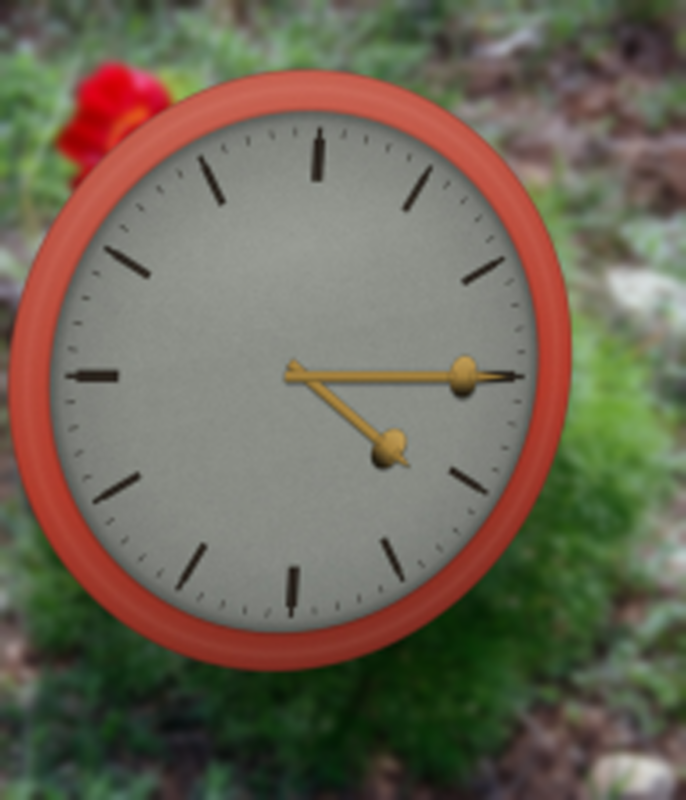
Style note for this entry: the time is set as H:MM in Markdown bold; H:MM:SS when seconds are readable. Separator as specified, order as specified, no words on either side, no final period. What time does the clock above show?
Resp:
**4:15**
